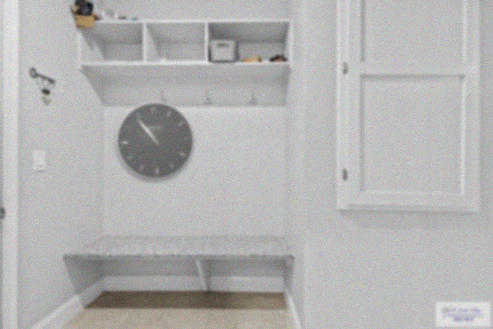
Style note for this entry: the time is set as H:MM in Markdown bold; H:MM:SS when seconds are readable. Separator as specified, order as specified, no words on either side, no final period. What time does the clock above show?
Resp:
**10:54**
